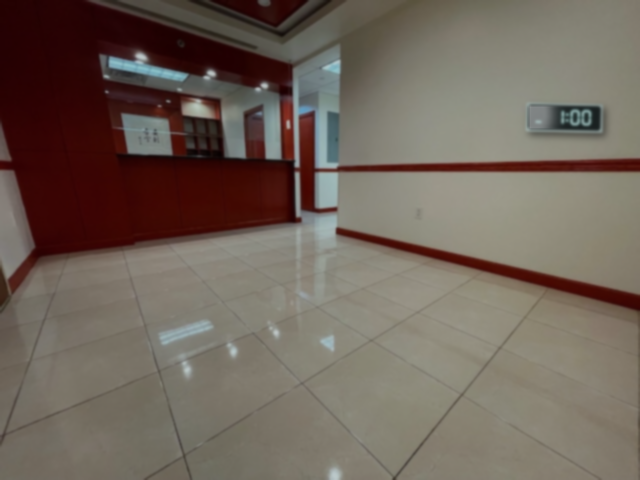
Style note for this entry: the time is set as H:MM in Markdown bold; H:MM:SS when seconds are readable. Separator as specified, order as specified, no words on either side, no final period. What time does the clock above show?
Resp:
**1:00**
